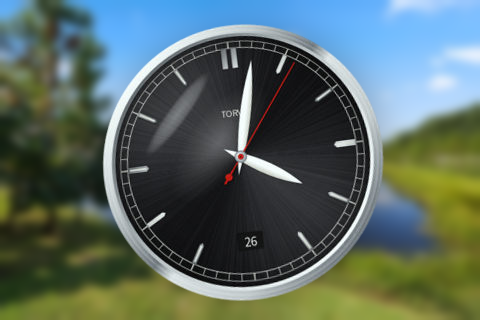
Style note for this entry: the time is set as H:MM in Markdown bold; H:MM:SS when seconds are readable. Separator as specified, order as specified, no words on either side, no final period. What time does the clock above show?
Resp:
**4:02:06**
